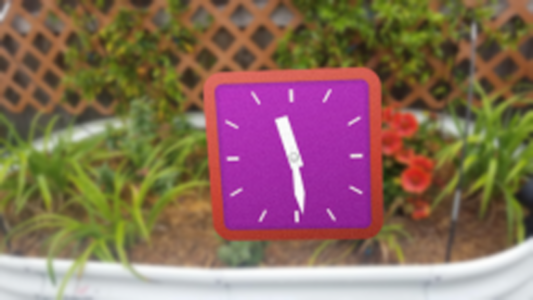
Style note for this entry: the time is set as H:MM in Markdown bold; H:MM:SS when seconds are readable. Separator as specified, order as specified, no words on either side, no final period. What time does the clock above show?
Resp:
**11:29**
